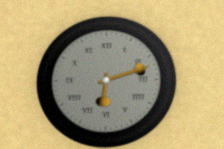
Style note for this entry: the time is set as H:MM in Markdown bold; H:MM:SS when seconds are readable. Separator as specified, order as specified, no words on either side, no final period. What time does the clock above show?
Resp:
**6:12**
